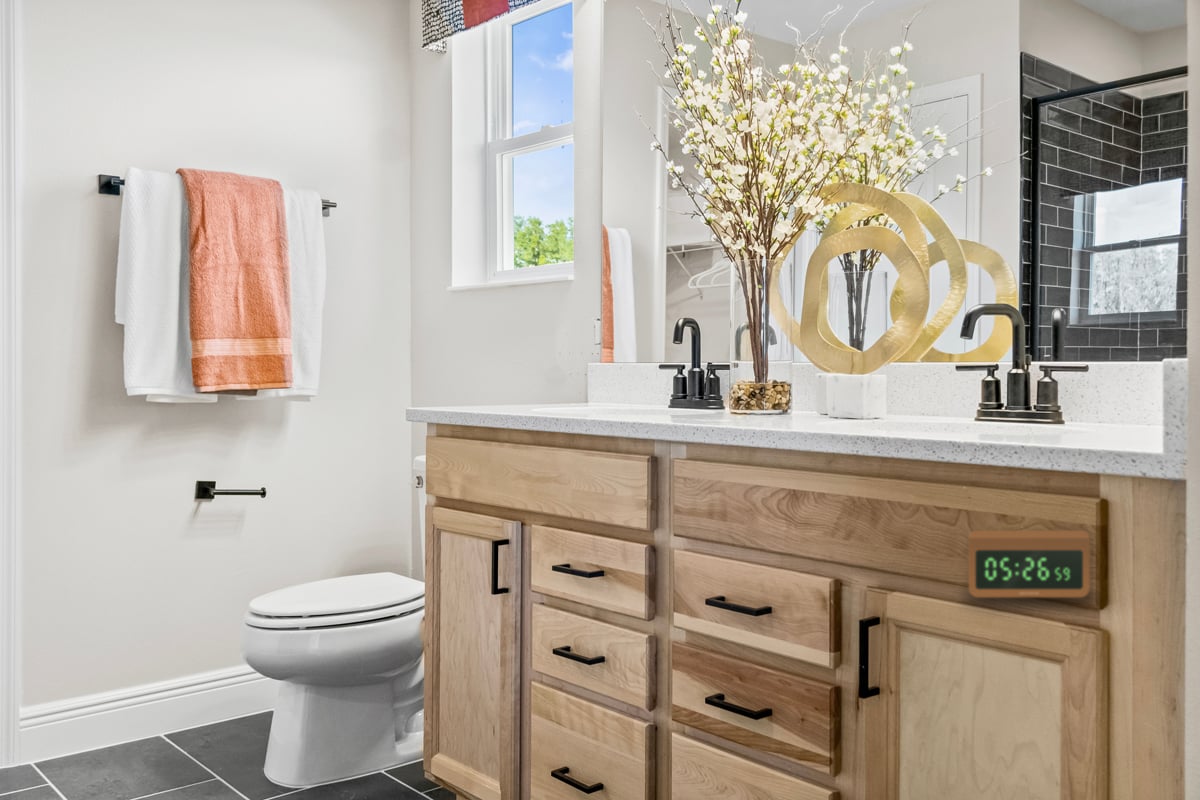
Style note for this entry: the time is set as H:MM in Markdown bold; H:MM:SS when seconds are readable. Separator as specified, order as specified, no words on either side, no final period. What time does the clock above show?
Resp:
**5:26:59**
